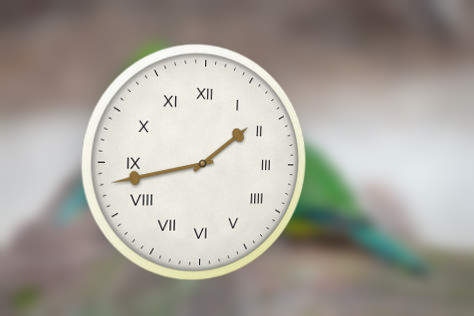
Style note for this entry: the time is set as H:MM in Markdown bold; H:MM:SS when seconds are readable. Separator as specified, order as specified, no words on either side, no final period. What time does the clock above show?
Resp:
**1:43**
